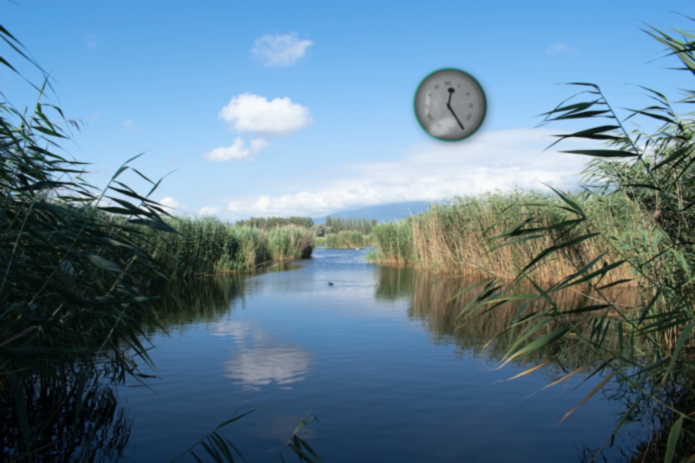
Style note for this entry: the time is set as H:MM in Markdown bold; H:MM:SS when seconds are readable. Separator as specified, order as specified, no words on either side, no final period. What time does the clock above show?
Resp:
**12:25**
